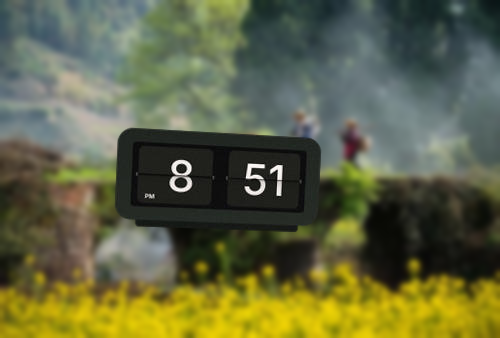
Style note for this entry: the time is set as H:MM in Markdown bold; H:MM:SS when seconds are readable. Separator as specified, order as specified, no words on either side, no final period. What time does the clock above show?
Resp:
**8:51**
